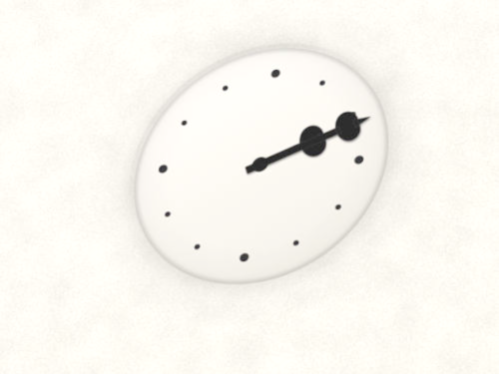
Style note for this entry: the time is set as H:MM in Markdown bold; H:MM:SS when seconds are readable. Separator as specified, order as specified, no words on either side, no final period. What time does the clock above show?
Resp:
**2:11**
